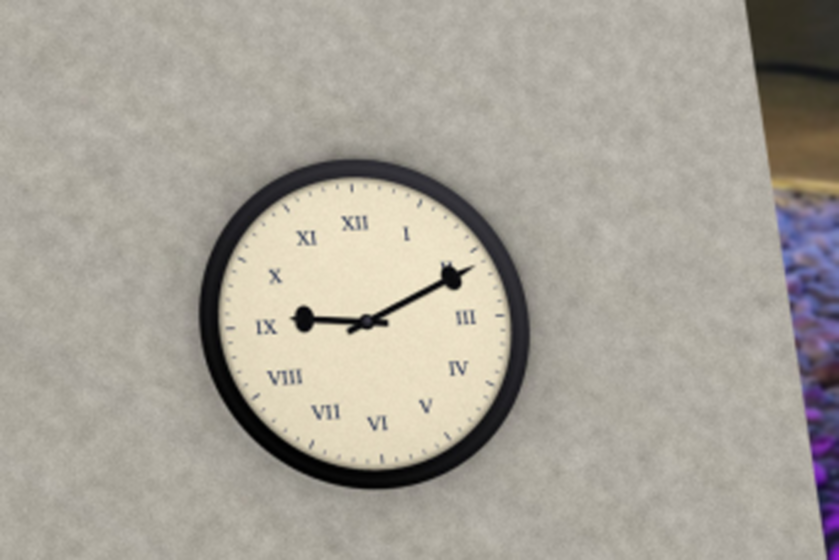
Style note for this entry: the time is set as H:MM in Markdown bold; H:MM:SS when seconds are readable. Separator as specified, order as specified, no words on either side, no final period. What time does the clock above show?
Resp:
**9:11**
